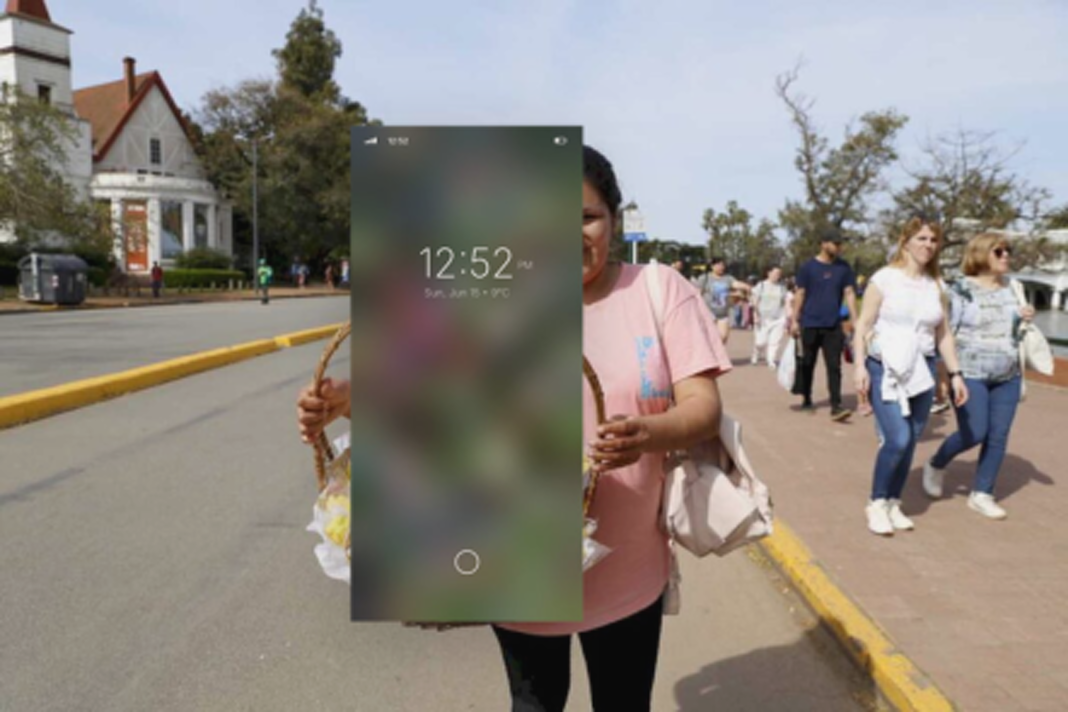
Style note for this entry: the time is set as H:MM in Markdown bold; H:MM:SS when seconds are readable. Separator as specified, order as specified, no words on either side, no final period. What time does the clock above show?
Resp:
**12:52**
